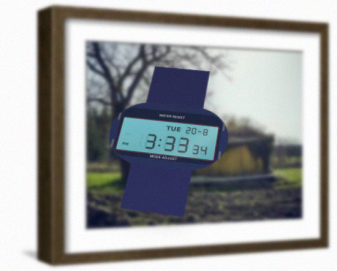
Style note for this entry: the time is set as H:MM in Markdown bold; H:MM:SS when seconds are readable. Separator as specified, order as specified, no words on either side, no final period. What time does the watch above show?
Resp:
**3:33:34**
